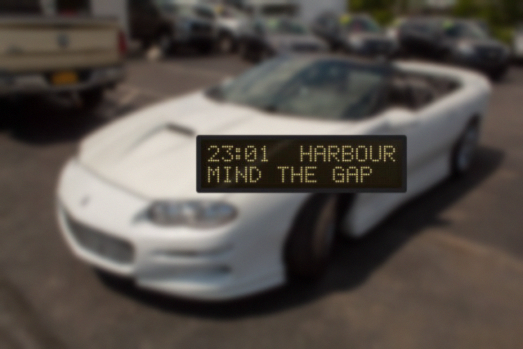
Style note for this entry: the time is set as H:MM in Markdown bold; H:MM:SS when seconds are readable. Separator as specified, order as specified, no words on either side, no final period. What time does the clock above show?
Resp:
**23:01**
